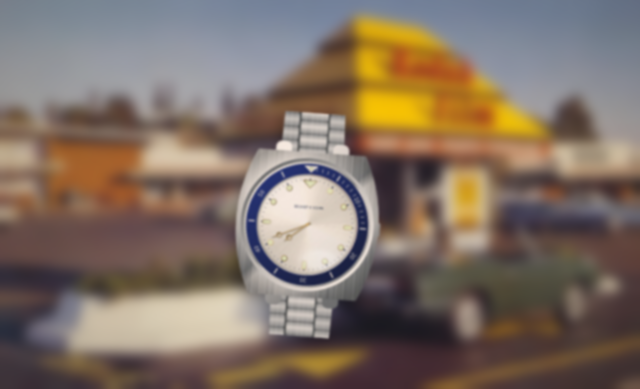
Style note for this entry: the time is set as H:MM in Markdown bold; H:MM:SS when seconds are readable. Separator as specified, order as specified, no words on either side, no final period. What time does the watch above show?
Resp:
**7:41**
